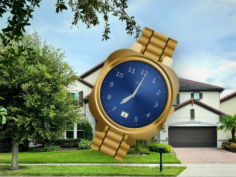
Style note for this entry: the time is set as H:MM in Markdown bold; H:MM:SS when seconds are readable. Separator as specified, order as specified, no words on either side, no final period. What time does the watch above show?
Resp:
**7:01**
